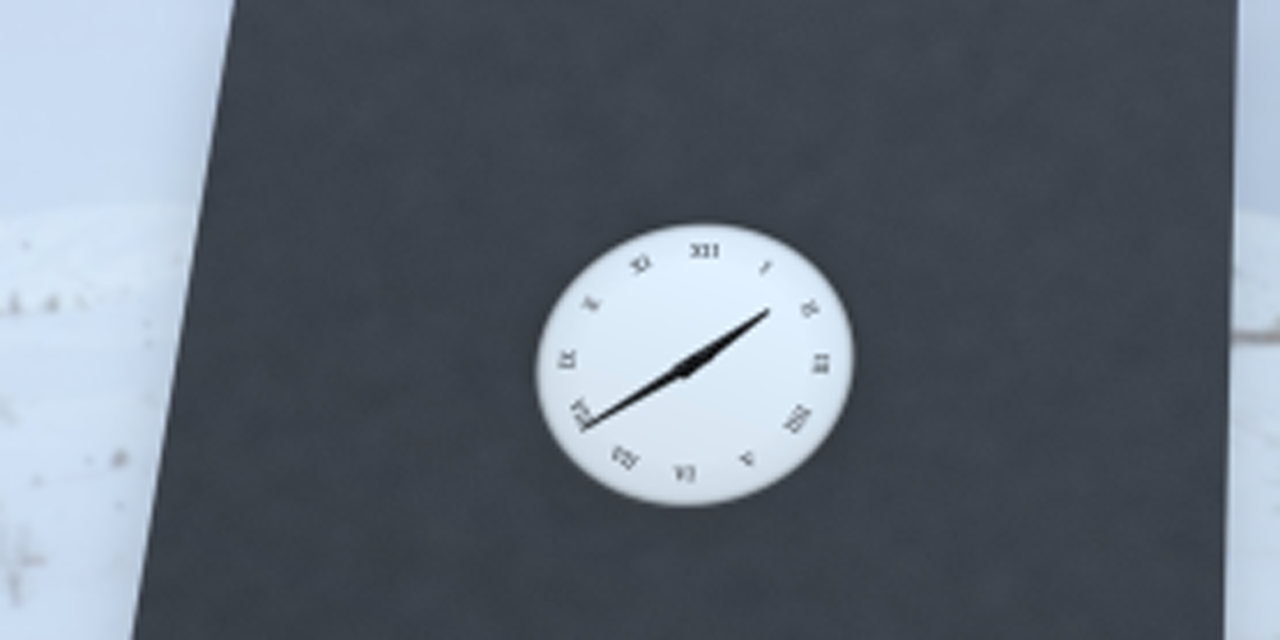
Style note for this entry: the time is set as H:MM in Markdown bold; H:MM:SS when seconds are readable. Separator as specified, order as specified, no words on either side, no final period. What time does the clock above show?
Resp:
**1:39**
